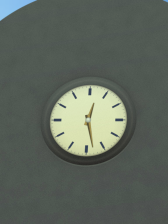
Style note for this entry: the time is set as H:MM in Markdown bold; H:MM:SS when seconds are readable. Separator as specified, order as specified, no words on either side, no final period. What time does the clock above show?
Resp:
**12:28**
